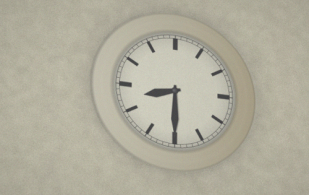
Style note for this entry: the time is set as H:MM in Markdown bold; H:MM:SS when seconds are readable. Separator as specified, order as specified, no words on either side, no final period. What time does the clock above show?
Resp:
**8:30**
